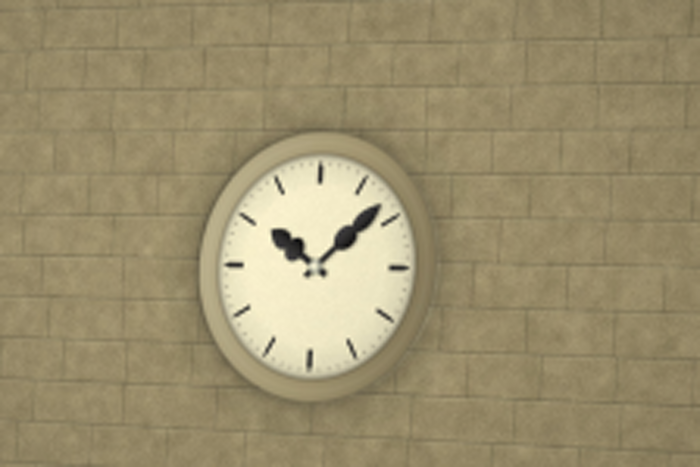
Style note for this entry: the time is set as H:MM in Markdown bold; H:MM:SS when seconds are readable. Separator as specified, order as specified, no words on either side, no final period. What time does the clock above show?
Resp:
**10:08**
